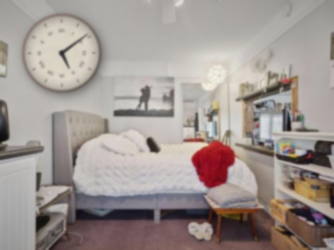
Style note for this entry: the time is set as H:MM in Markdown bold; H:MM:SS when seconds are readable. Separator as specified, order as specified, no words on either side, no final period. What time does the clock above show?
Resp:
**5:09**
